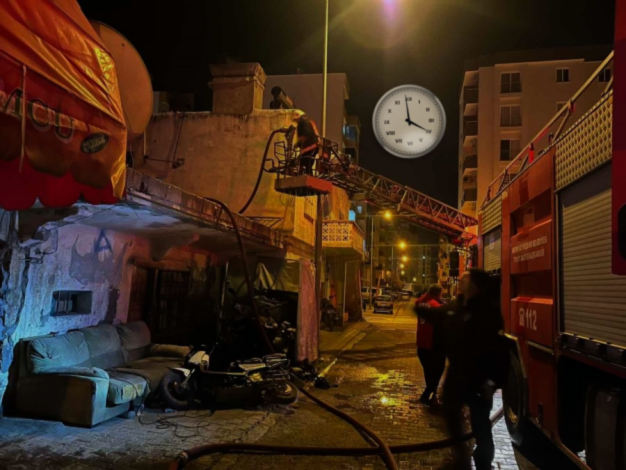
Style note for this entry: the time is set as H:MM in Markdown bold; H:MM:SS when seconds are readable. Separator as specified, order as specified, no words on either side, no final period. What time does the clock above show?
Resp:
**3:59**
